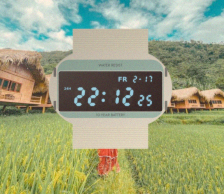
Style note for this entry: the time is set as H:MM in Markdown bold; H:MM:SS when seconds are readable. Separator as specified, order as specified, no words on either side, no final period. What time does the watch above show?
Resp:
**22:12:25**
